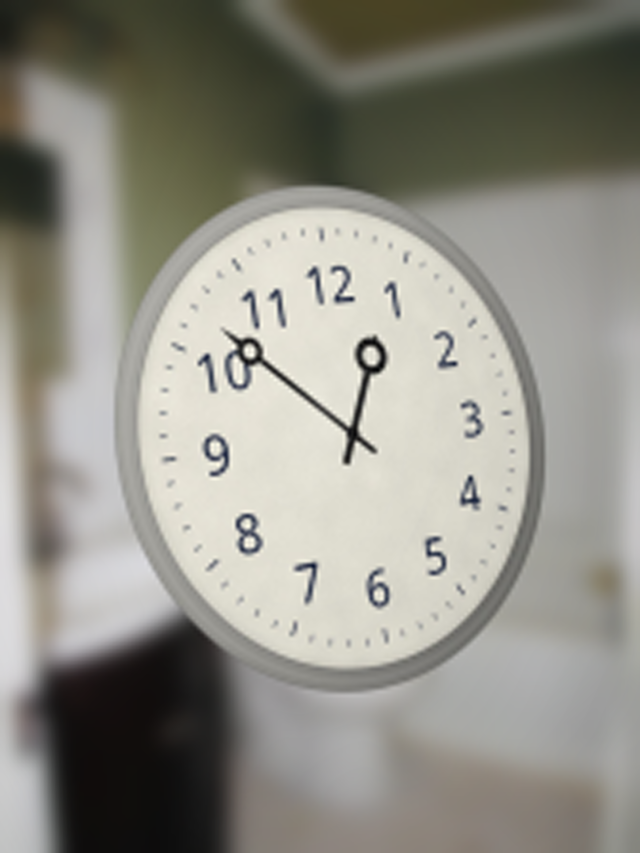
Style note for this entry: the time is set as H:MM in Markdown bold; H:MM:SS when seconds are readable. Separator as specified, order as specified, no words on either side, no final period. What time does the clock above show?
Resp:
**12:52**
